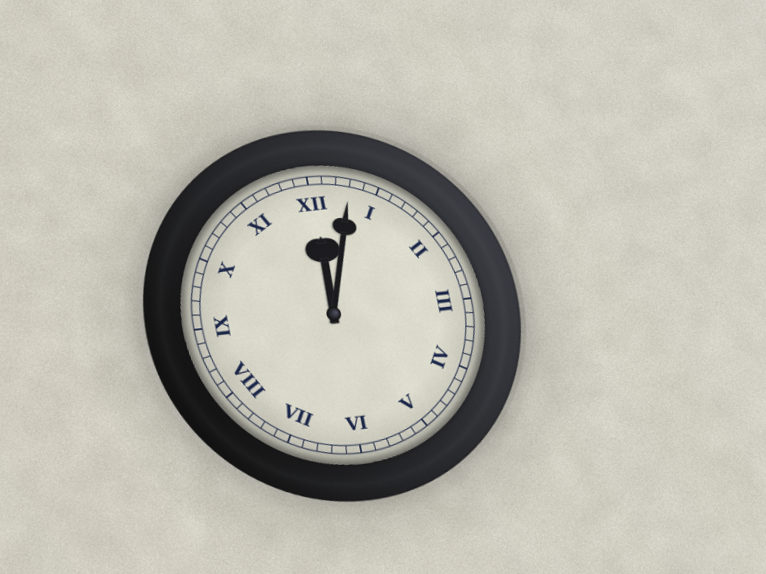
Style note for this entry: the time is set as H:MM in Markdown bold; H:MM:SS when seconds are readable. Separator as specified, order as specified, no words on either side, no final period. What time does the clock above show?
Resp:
**12:03**
